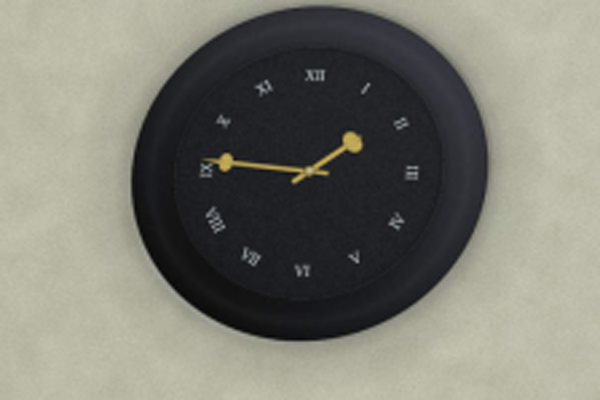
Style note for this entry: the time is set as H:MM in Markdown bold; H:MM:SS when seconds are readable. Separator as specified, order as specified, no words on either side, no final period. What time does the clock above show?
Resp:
**1:46**
